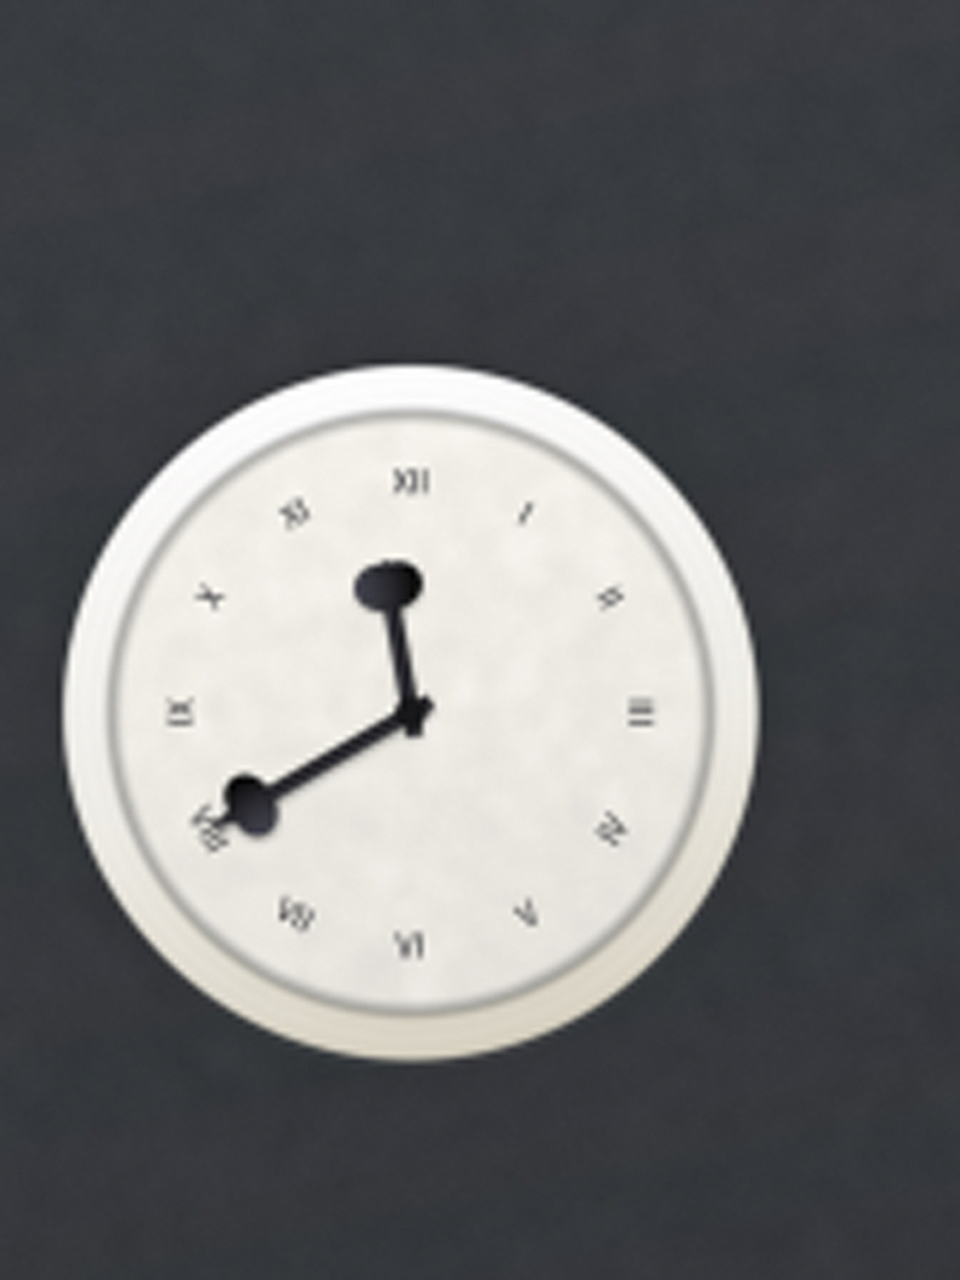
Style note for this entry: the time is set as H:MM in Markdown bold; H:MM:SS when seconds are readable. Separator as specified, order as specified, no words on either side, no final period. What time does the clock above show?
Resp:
**11:40**
